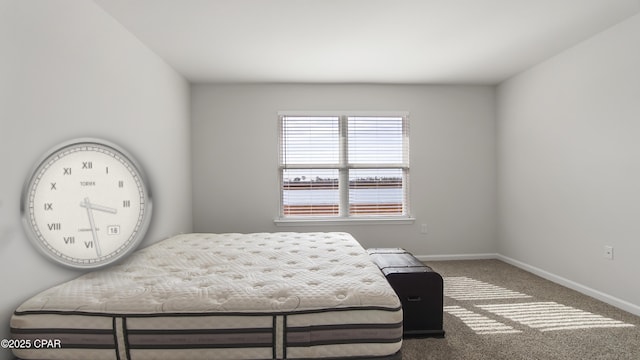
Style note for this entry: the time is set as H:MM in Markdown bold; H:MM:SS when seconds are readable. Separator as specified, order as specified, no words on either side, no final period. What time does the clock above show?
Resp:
**3:28**
